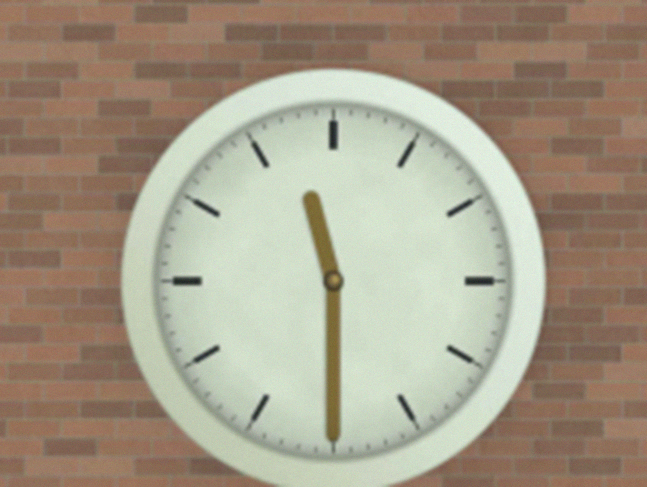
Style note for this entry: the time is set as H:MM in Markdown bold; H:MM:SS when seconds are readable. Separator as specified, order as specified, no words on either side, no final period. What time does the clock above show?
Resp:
**11:30**
